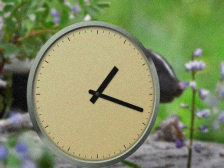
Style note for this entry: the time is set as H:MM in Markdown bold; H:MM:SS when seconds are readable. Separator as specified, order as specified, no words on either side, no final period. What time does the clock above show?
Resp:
**1:18**
